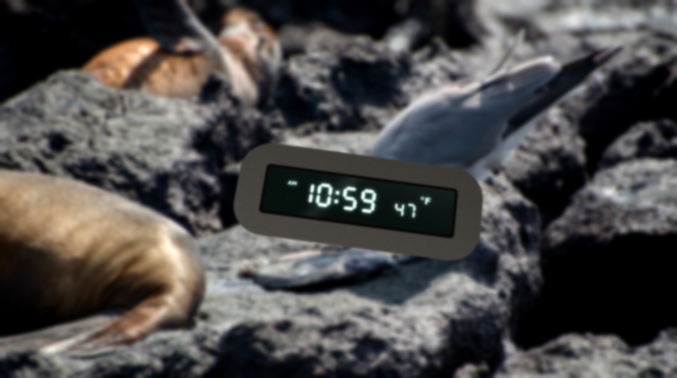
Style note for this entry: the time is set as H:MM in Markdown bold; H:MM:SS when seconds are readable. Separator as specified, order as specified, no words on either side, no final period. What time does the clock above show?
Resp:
**10:59**
